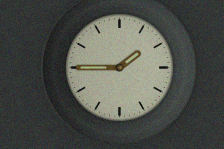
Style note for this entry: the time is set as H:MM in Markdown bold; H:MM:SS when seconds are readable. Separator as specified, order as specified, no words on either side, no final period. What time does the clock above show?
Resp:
**1:45**
